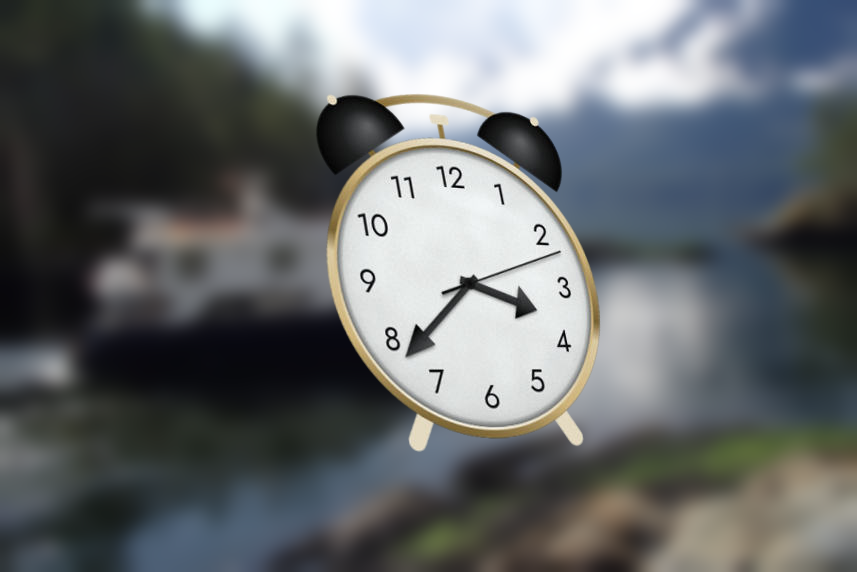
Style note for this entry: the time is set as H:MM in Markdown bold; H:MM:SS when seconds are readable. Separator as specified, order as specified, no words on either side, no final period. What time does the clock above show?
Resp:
**3:38:12**
